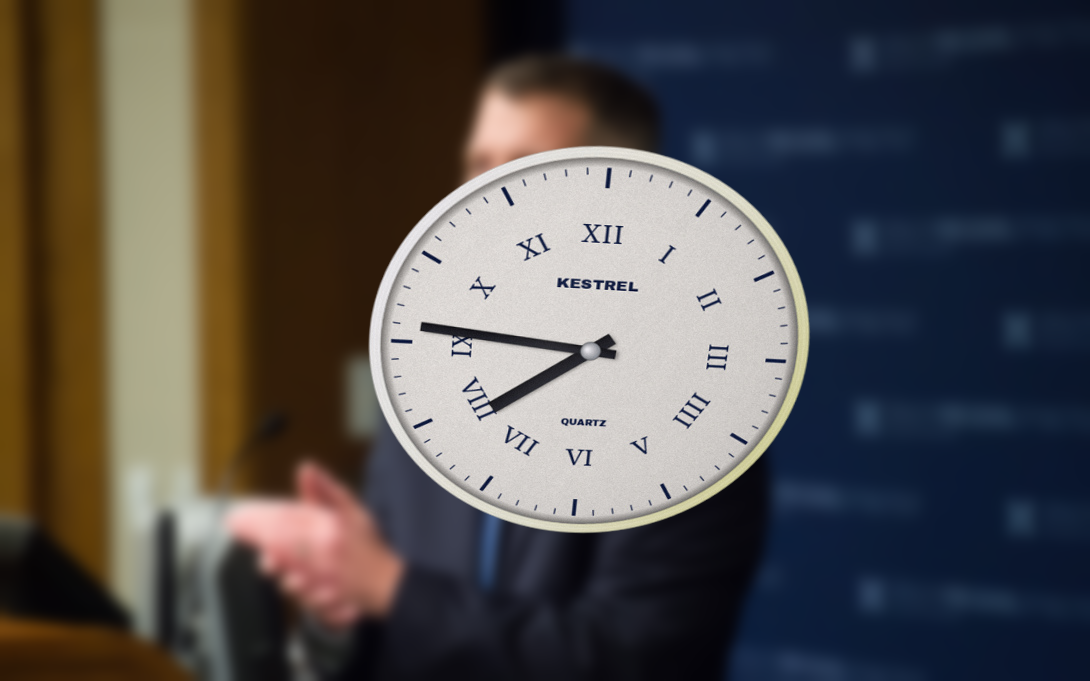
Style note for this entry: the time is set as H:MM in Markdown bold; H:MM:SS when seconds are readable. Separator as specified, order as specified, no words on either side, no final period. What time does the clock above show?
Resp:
**7:46**
